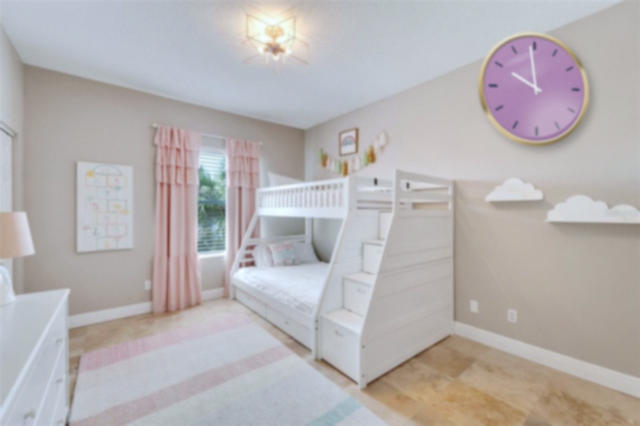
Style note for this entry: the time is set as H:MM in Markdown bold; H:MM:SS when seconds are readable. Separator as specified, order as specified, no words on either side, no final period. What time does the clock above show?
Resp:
**9:59**
